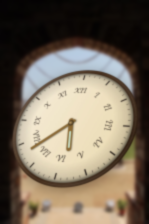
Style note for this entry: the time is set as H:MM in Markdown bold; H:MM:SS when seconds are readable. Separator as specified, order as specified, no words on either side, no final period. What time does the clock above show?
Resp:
**5:38**
